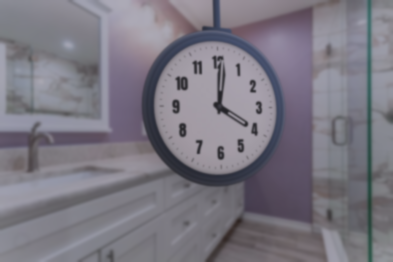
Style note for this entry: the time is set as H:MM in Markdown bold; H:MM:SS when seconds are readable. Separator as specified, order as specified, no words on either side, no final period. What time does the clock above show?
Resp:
**4:01**
